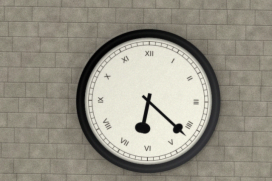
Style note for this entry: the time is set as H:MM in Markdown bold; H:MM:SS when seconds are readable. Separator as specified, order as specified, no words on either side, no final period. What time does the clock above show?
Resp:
**6:22**
